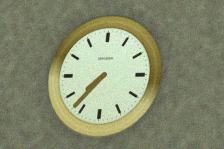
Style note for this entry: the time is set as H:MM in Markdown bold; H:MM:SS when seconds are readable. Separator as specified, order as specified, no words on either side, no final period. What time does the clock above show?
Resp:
**7:37**
